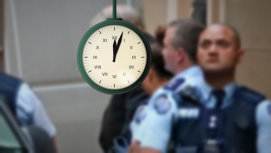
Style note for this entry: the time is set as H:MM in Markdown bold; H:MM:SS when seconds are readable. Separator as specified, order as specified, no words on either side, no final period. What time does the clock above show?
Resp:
**12:03**
